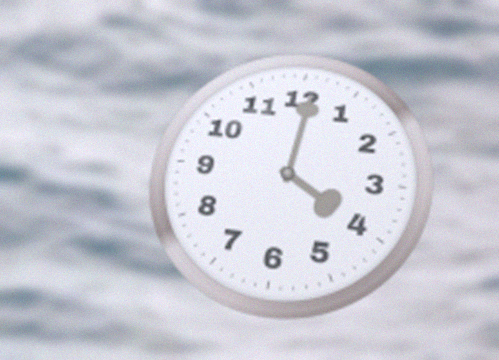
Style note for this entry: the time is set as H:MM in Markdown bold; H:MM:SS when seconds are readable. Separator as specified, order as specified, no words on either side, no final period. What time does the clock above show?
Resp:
**4:01**
